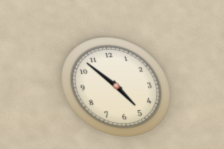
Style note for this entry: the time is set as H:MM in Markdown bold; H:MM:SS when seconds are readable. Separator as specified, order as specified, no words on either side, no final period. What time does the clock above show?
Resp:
**4:53**
